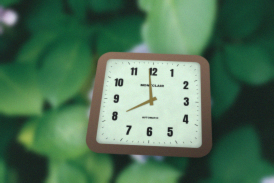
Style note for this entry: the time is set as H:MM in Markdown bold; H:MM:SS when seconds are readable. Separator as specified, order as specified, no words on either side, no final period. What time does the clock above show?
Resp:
**7:59**
